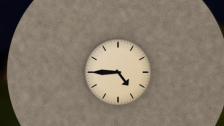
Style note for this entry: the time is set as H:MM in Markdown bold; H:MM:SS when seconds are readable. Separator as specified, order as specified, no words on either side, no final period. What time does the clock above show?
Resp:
**4:45**
